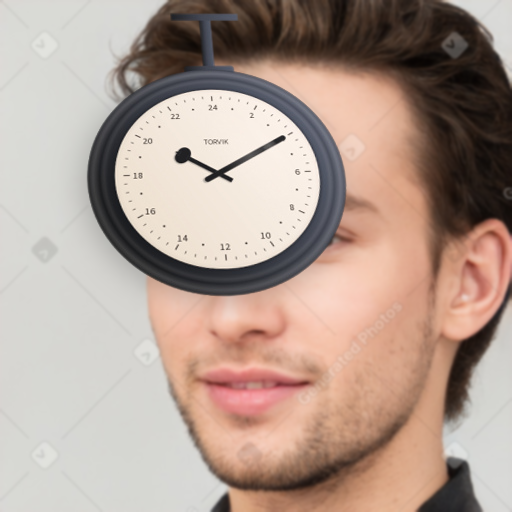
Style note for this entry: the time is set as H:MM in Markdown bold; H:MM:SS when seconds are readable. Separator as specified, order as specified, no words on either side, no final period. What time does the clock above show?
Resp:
**20:10**
